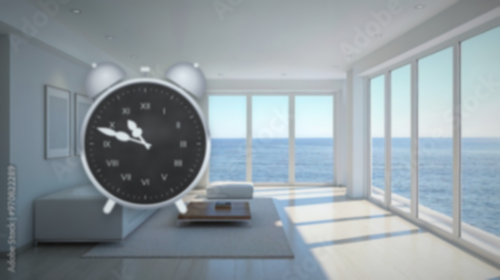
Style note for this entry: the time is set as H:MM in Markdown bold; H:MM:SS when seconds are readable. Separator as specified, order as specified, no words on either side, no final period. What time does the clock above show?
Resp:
**10:48**
